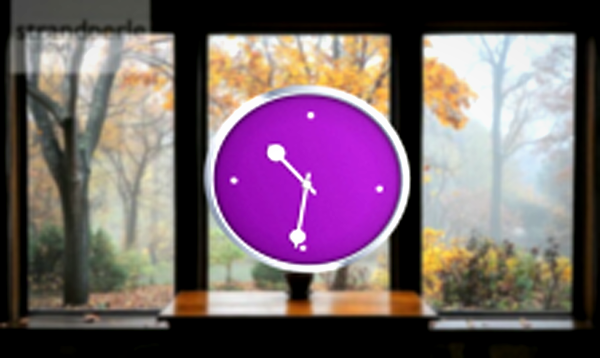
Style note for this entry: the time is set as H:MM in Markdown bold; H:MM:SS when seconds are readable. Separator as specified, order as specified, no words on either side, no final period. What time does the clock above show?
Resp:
**10:31**
